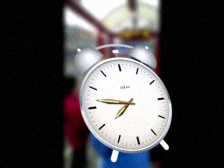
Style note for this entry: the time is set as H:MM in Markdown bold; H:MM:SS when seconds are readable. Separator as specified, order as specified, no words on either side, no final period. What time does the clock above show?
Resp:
**7:47**
